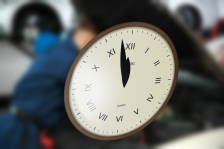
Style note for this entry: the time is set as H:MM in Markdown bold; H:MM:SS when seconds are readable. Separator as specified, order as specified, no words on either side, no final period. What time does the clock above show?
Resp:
**11:58**
